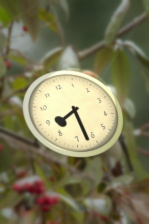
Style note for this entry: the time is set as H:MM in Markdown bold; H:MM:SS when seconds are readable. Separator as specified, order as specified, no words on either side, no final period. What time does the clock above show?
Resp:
**8:32**
